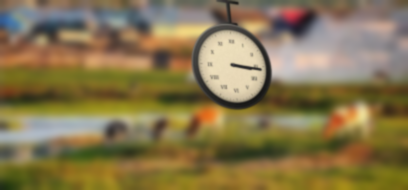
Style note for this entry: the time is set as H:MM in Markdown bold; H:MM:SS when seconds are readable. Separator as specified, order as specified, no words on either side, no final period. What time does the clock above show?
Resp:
**3:16**
